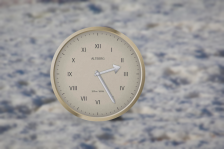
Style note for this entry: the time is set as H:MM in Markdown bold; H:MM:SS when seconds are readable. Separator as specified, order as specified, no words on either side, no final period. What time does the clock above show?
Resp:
**2:25**
